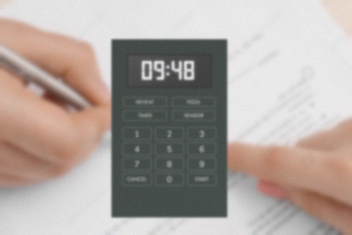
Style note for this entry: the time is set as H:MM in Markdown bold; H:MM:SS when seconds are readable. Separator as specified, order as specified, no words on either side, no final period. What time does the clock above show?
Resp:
**9:48**
